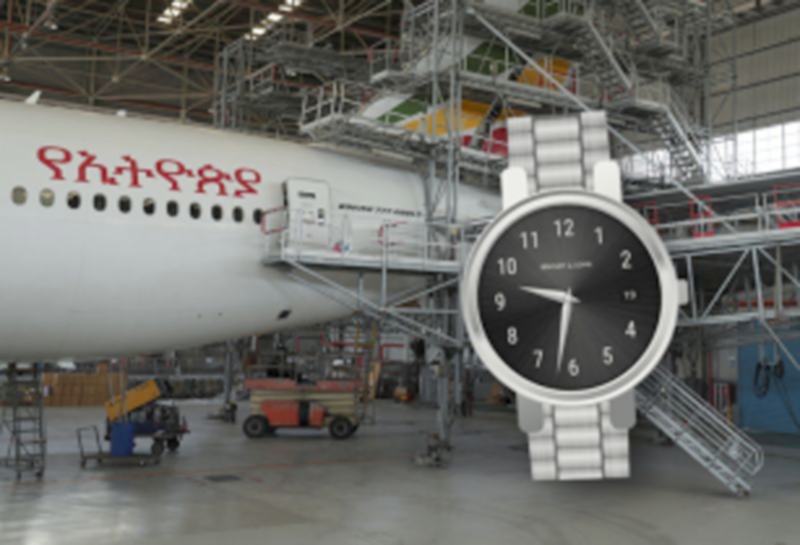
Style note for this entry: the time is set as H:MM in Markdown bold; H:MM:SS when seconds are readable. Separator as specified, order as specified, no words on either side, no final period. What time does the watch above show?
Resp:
**9:32**
